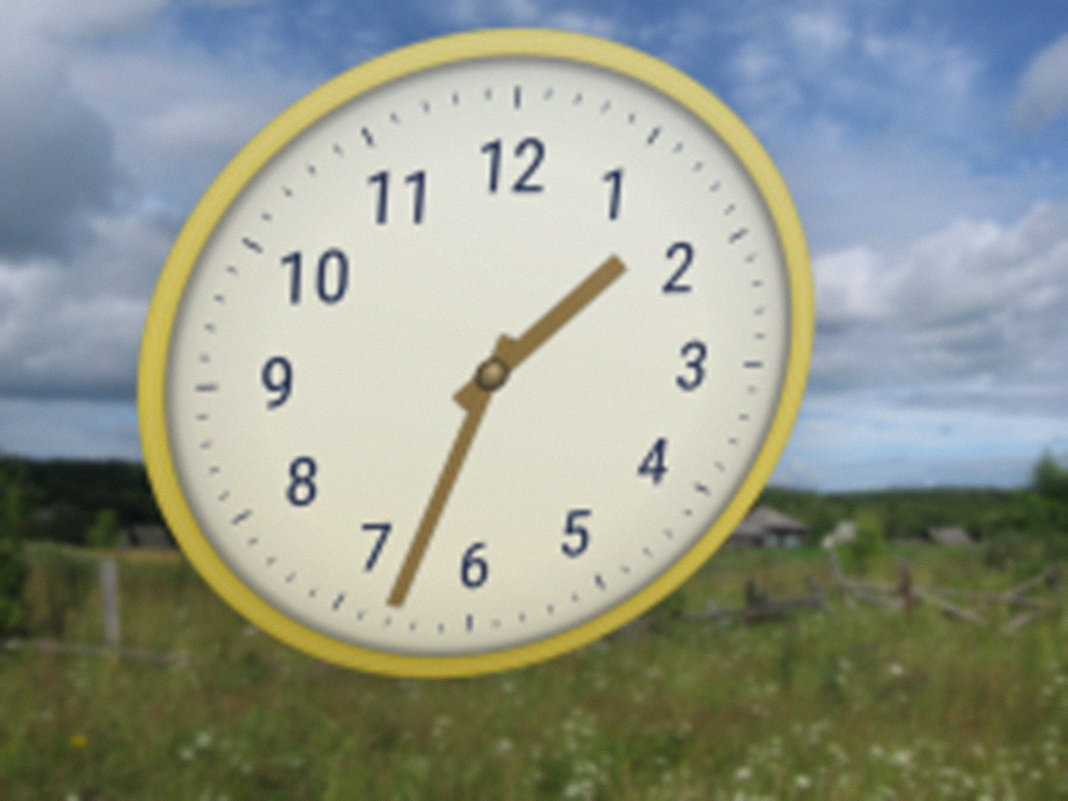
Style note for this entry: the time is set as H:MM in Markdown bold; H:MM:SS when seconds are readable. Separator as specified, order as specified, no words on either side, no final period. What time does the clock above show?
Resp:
**1:33**
